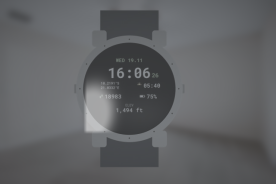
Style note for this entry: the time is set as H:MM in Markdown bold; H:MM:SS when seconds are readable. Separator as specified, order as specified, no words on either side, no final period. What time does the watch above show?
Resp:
**16:06**
